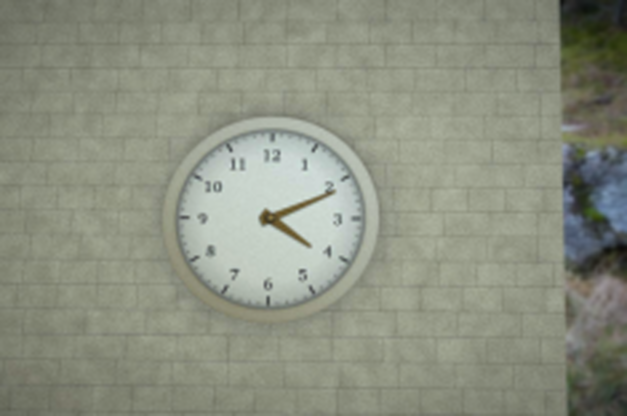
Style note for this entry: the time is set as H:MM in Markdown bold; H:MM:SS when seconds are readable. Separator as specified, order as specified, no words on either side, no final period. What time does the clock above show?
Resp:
**4:11**
